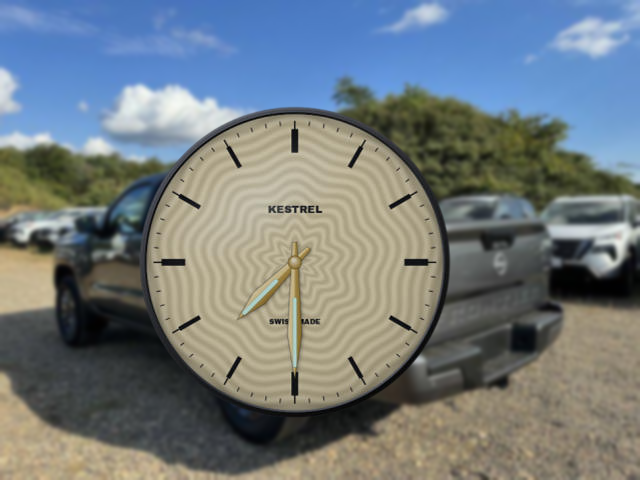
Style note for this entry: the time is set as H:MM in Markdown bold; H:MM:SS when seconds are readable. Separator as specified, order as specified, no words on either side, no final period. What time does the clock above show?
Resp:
**7:30**
